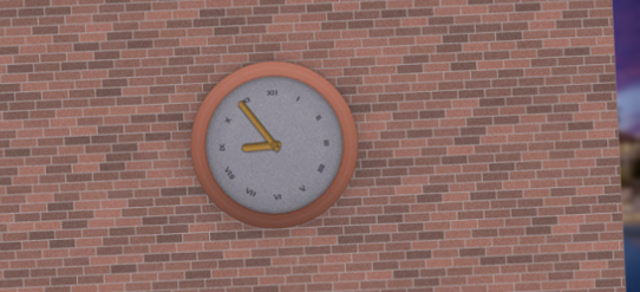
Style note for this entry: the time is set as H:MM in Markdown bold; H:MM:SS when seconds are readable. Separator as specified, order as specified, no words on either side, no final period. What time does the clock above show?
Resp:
**8:54**
